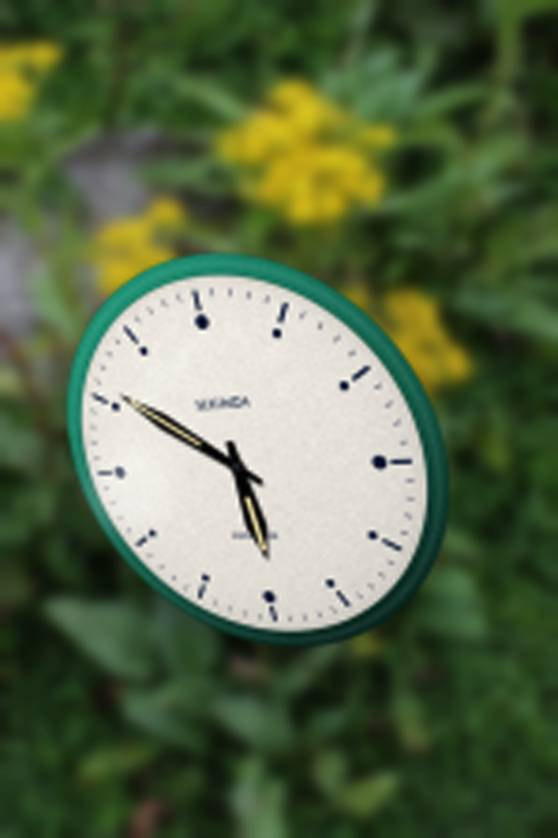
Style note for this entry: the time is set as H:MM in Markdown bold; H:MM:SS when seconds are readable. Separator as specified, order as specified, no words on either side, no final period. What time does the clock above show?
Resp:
**5:51**
